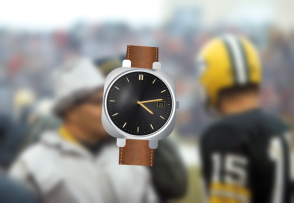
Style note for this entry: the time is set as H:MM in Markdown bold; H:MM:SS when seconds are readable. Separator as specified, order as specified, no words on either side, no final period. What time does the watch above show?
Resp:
**4:13**
